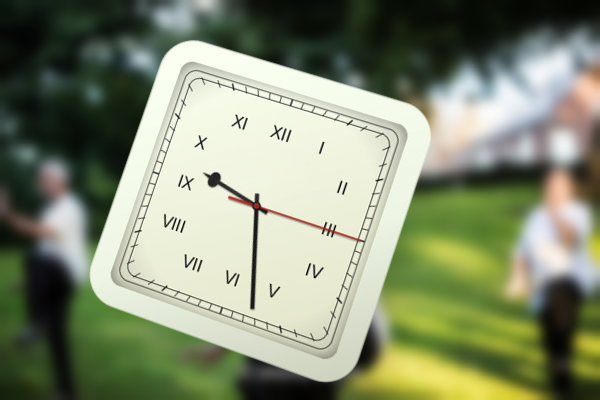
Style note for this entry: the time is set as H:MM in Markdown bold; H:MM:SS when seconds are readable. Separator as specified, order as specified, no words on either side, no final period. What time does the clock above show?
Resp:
**9:27:15**
